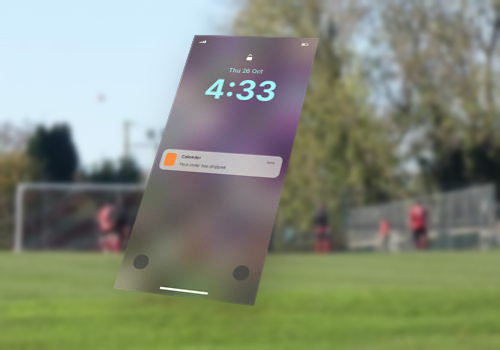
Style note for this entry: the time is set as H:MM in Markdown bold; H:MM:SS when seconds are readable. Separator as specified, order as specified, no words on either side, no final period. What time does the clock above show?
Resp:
**4:33**
